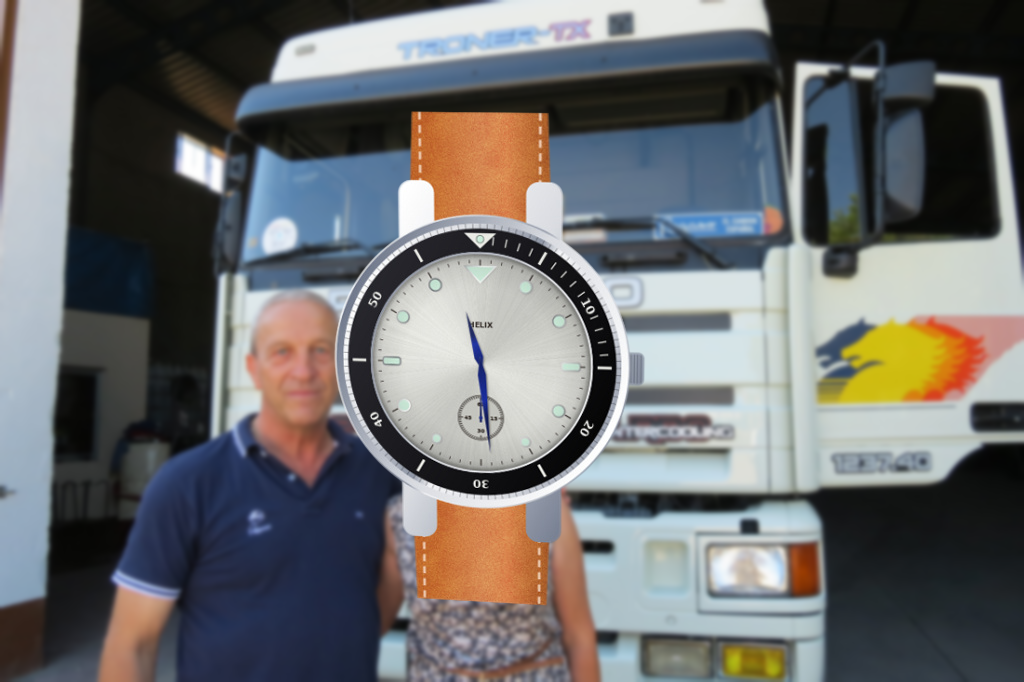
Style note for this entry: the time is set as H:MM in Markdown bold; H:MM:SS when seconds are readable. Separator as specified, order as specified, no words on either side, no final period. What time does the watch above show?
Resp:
**11:29**
